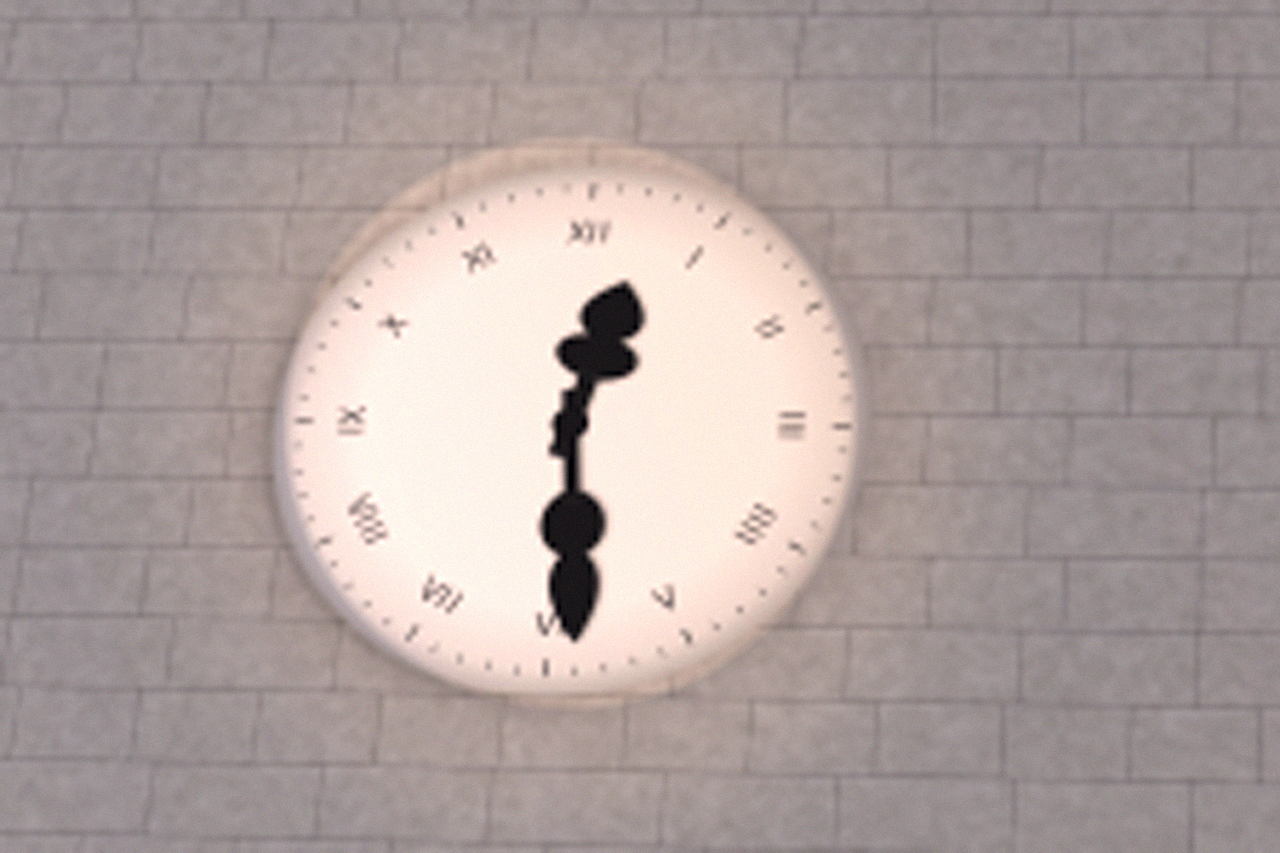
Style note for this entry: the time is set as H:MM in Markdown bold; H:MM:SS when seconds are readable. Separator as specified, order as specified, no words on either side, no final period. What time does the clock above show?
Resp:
**12:29**
